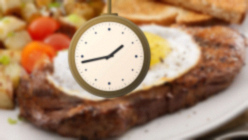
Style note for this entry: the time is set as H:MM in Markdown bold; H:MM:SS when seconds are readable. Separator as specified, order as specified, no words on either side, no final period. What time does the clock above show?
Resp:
**1:43**
